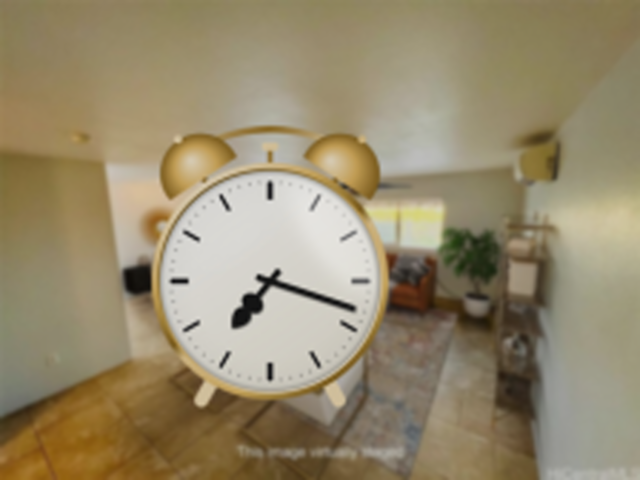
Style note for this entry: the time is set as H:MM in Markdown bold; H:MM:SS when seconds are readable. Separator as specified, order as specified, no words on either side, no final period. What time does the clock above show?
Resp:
**7:18**
